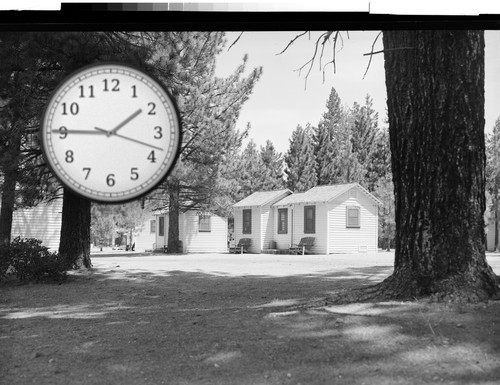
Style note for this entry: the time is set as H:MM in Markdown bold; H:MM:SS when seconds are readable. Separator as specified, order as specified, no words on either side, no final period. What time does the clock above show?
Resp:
**1:45:18**
